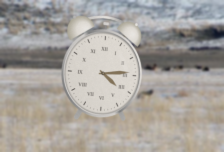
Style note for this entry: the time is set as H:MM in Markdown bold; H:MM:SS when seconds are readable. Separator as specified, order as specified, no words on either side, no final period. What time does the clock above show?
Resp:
**4:14**
